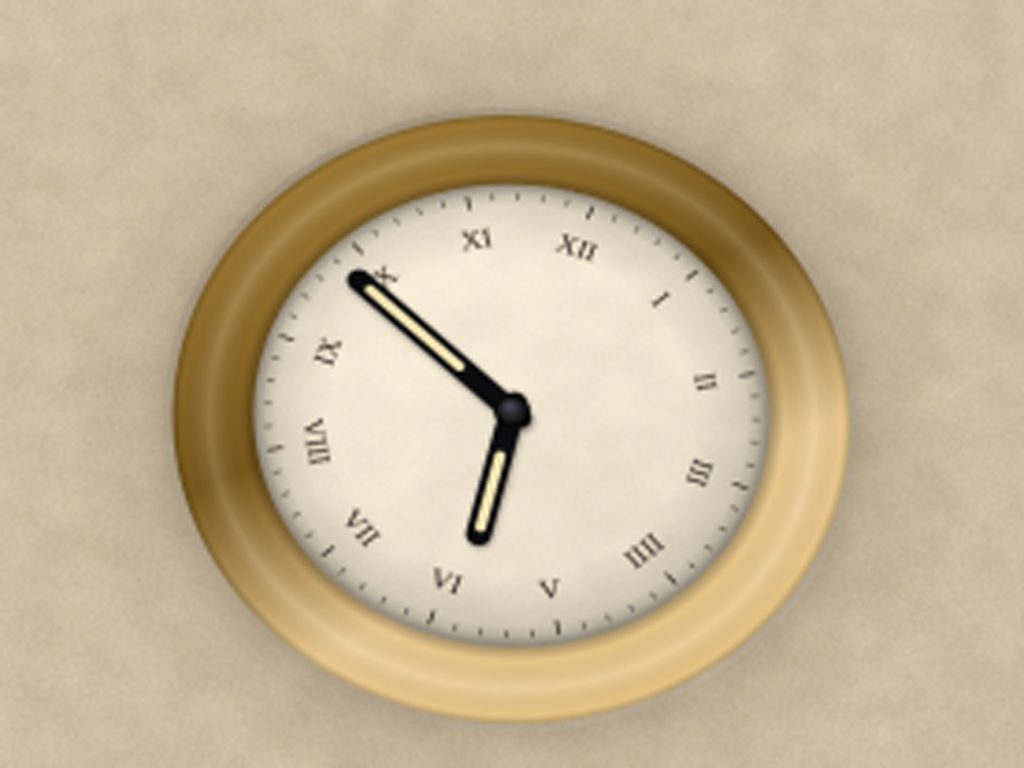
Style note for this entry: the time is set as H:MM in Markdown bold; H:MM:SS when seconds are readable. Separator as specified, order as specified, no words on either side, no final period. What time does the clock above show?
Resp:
**5:49**
